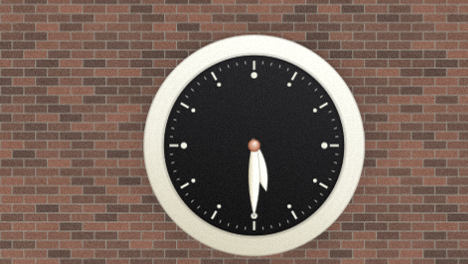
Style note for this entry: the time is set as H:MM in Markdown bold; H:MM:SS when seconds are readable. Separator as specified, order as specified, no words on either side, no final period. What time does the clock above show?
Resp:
**5:30**
